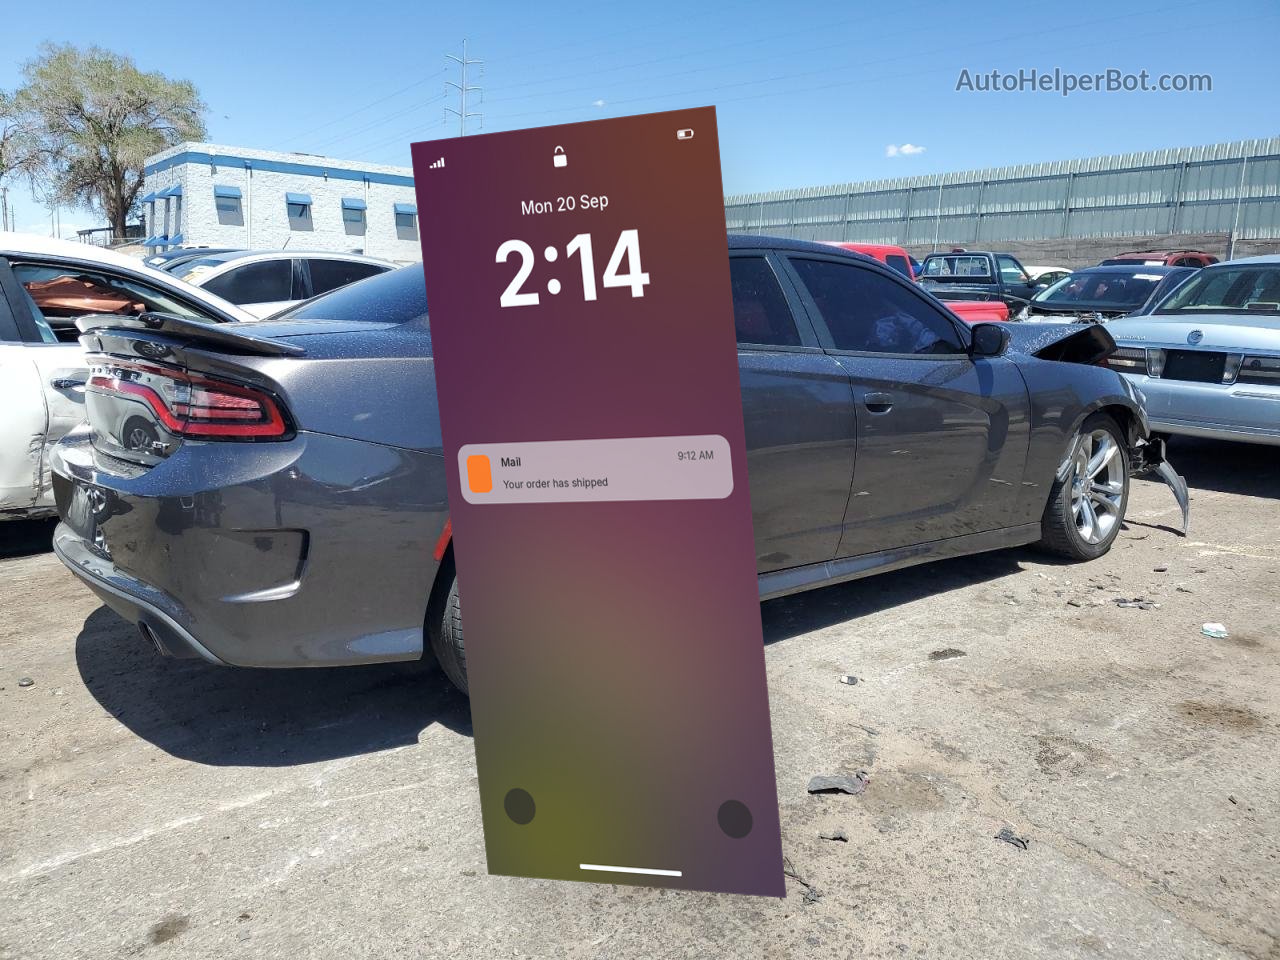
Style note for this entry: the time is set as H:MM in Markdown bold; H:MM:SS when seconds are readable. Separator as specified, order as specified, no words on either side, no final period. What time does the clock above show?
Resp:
**2:14**
